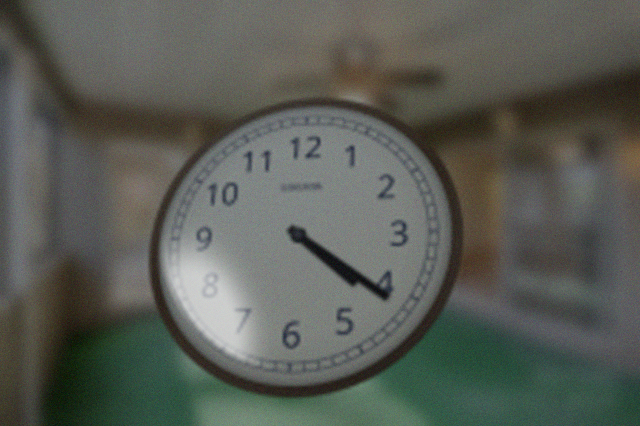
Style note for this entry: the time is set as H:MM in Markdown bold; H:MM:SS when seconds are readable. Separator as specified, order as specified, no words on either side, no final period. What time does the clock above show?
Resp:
**4:21**
